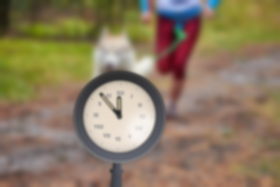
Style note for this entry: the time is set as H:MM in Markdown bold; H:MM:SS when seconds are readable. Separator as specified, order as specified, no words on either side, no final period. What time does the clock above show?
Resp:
**11:53**
